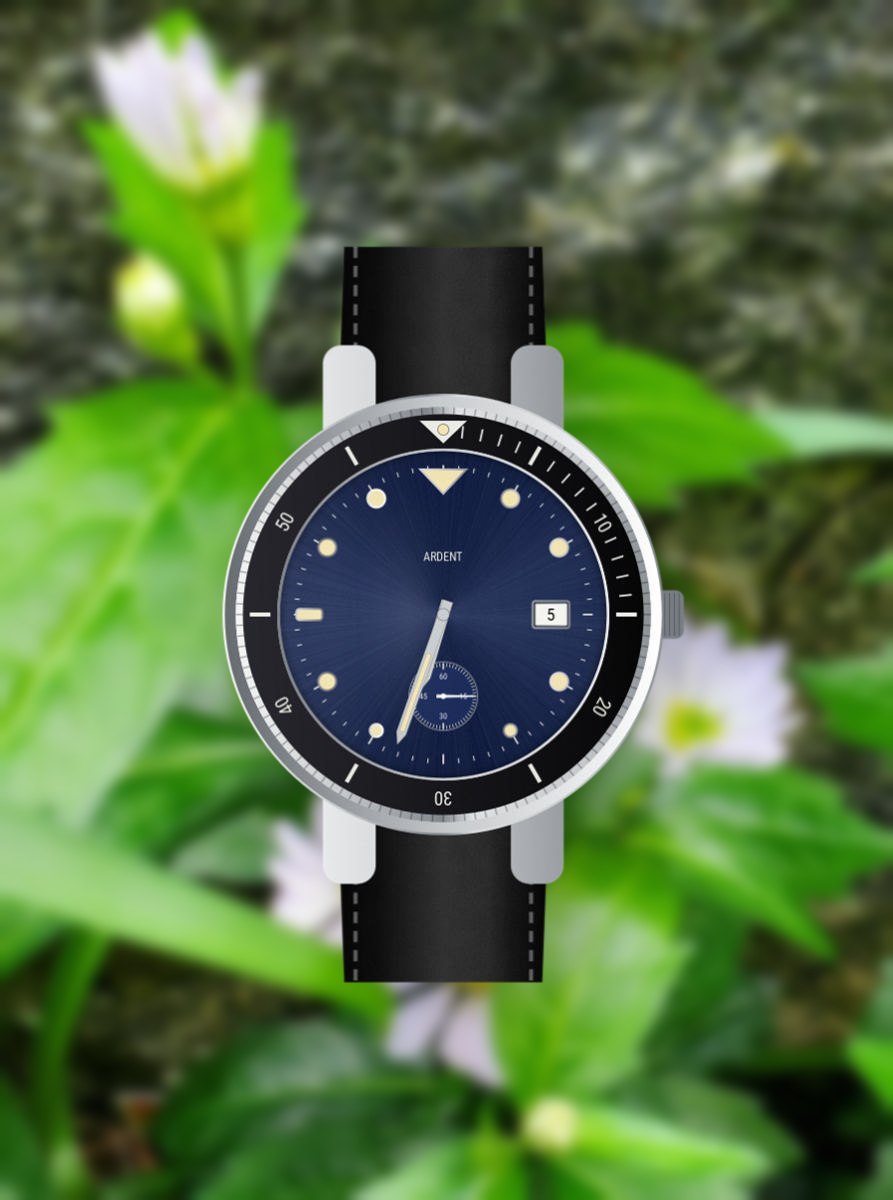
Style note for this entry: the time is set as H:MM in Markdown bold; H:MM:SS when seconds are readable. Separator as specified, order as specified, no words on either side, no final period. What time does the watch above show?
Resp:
**6:33:15**
